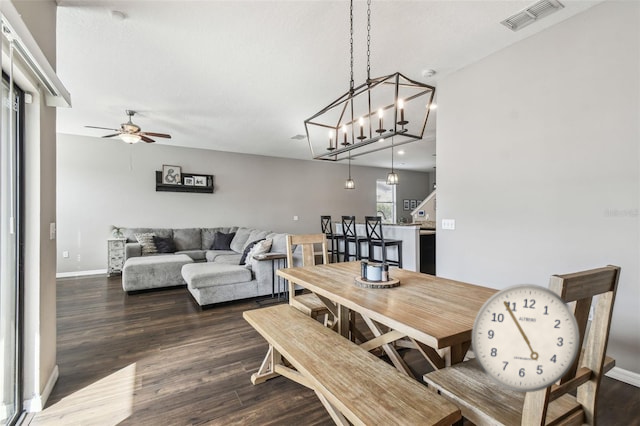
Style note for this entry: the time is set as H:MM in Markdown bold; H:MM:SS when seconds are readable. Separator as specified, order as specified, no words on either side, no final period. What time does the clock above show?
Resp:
**4:54**
